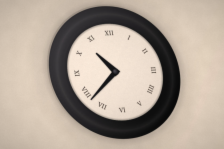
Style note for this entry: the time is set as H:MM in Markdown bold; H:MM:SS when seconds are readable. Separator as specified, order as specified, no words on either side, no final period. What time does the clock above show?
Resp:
**10:38**
